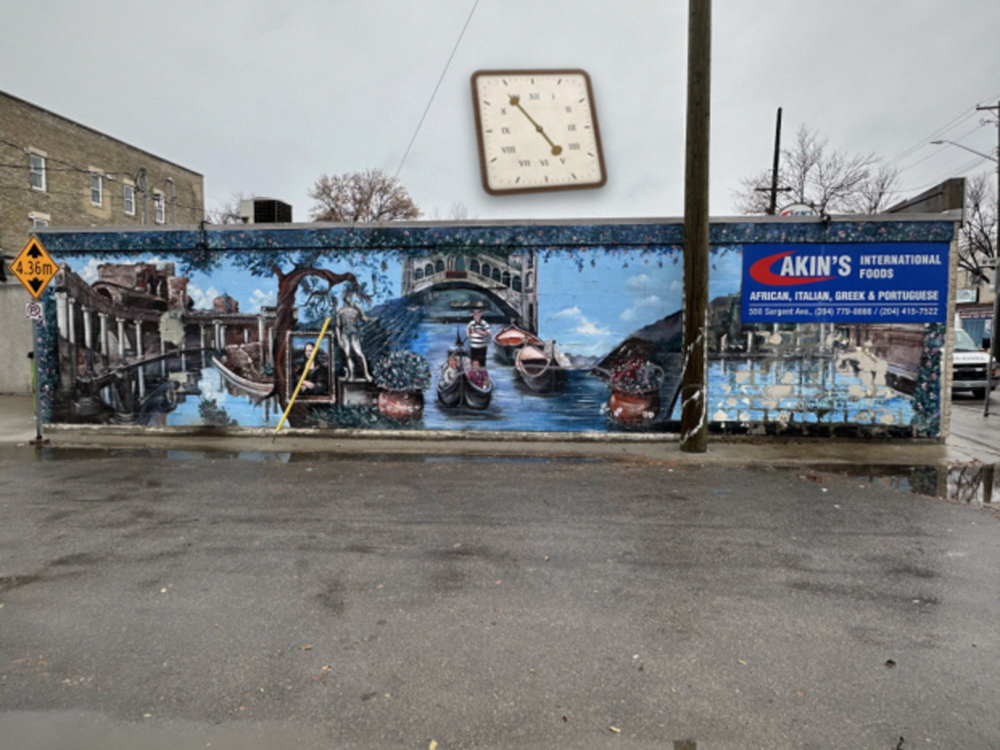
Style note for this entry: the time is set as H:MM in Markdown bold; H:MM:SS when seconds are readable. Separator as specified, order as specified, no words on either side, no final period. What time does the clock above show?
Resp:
**4:54**
